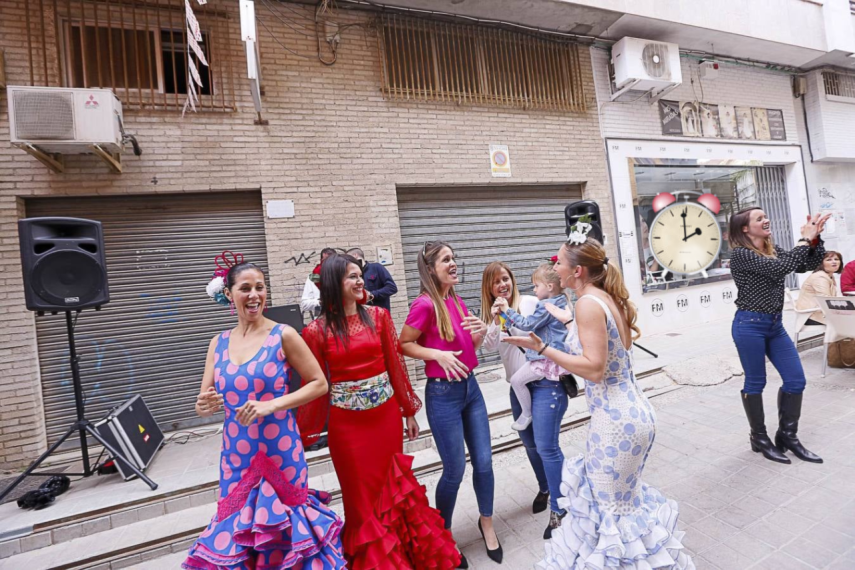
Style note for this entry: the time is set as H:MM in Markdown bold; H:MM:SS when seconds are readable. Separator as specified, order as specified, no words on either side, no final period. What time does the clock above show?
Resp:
**1:59**
